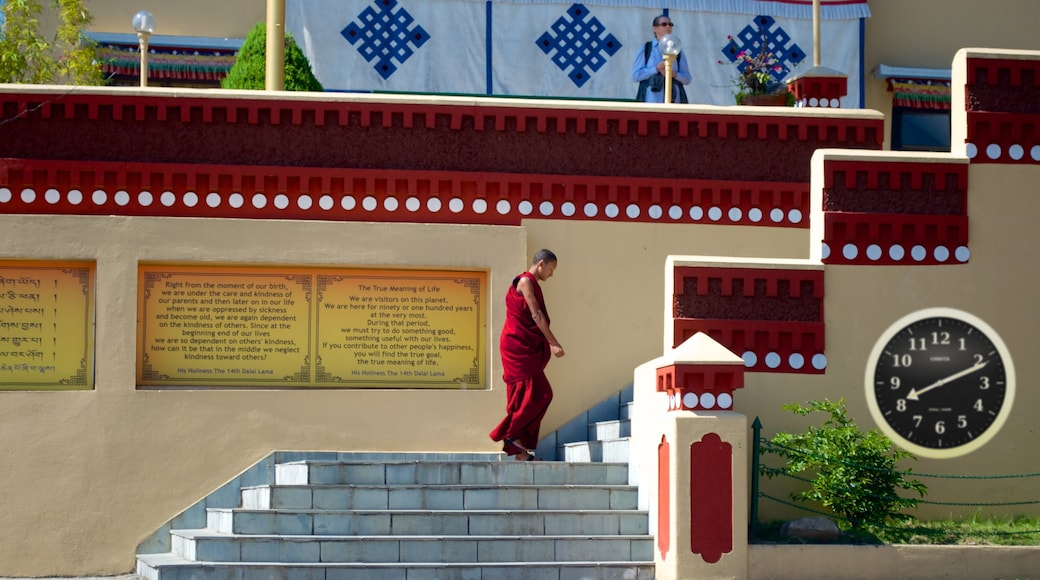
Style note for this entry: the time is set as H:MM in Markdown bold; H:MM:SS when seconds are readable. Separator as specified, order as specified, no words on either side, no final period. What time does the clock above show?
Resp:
**8:11:11**
